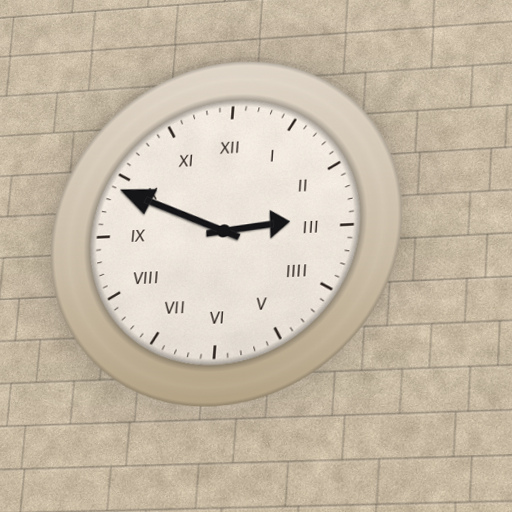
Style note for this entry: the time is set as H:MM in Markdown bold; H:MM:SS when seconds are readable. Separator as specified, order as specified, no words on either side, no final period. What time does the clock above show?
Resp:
**2:49**
